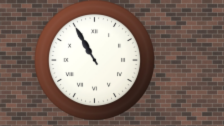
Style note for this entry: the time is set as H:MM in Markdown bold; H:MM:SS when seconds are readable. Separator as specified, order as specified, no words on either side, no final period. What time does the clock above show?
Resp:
**10:55**
